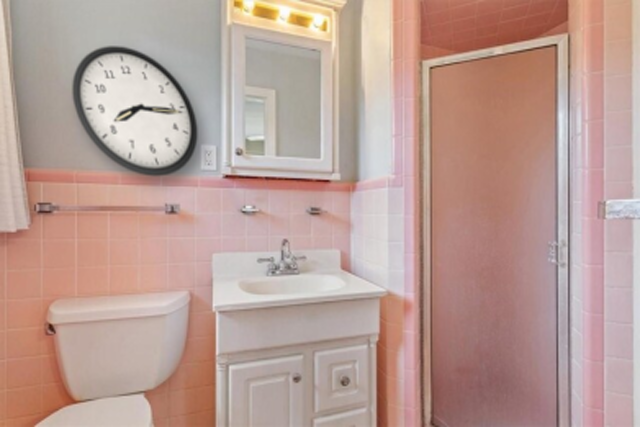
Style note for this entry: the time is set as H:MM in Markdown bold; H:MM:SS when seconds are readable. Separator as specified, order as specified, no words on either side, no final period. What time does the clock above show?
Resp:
**8:16**
